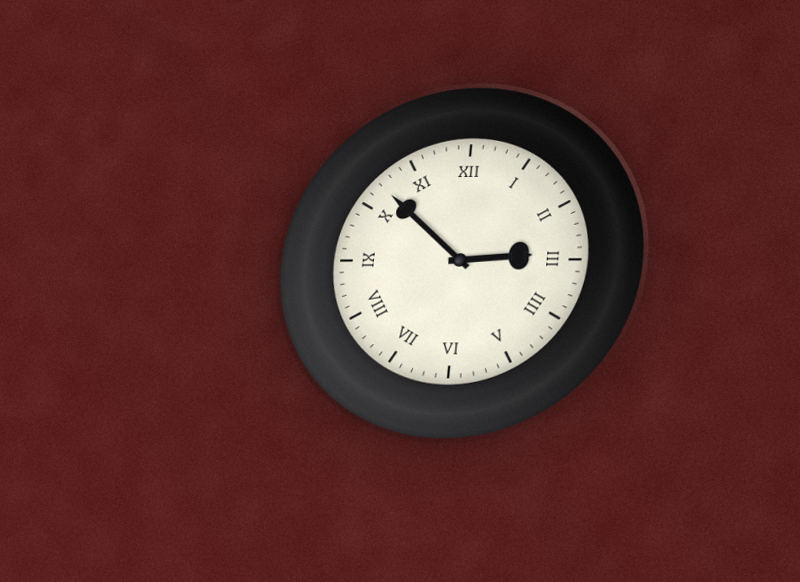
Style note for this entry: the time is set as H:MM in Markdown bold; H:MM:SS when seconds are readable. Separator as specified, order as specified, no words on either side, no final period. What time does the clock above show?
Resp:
**2:52**
